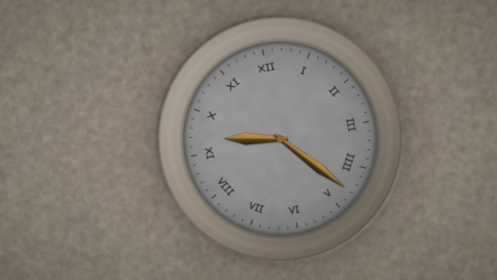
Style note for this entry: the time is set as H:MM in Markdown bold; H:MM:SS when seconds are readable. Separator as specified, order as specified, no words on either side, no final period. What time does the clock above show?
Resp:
**9:23**
